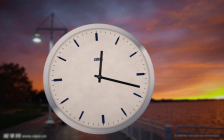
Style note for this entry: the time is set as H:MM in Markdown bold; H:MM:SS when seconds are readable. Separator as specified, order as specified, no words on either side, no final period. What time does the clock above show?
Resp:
**12:18**
